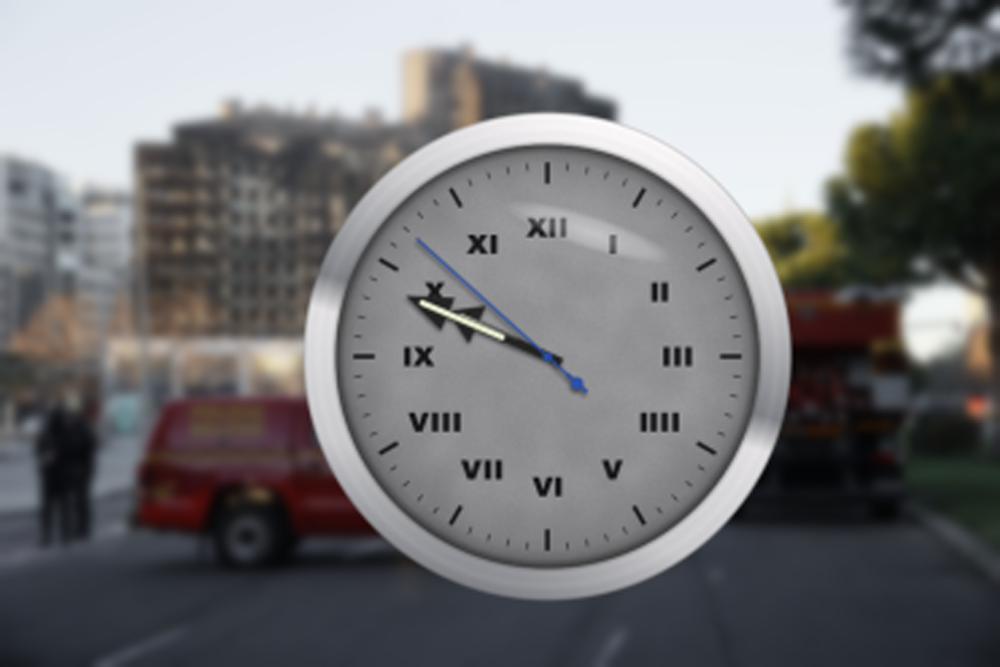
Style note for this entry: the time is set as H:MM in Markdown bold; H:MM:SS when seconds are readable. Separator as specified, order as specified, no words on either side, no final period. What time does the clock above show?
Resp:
**9:48:52**
